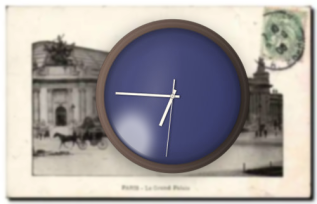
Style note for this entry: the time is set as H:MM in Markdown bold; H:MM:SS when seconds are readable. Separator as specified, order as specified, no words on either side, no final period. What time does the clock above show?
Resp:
**6:45:31**
